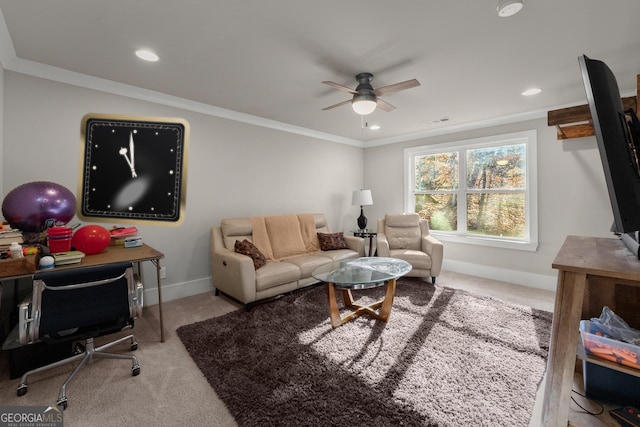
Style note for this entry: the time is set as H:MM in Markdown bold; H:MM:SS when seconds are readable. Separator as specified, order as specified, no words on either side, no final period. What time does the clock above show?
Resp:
**10:59**
